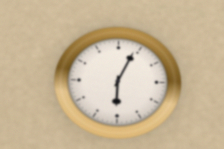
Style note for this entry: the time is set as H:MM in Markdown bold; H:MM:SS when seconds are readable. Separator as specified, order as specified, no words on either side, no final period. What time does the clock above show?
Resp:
**6:04**
